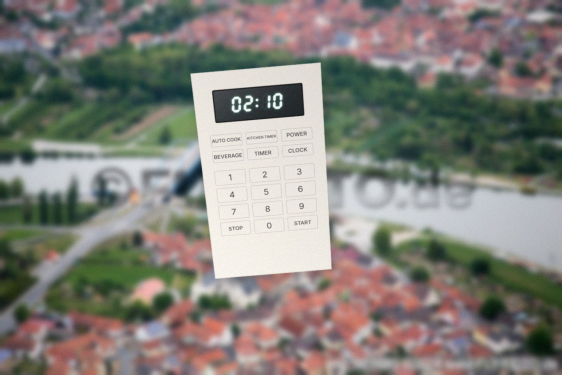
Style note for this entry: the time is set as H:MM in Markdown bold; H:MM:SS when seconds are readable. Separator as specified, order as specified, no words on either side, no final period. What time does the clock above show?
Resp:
**2:10**
